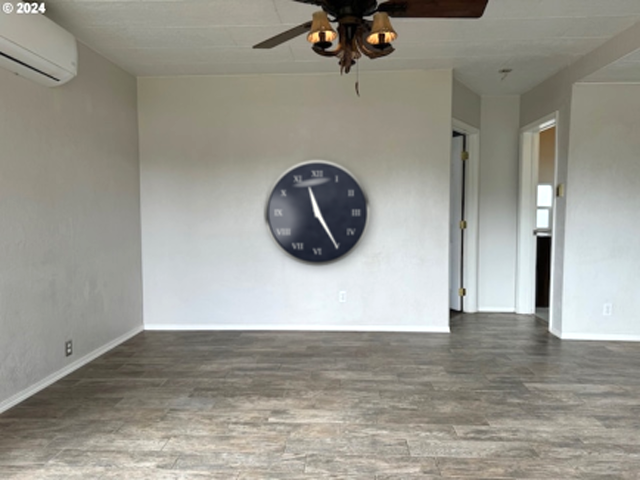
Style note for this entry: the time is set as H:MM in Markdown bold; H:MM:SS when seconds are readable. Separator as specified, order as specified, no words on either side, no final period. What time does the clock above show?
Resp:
**11:25**
